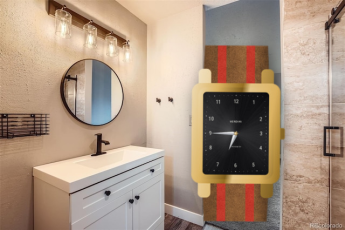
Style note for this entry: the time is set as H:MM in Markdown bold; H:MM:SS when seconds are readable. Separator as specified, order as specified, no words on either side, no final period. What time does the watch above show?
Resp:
**6:45**
